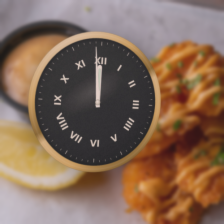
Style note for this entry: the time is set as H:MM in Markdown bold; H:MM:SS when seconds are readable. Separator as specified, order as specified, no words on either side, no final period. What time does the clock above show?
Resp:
**11:59**
